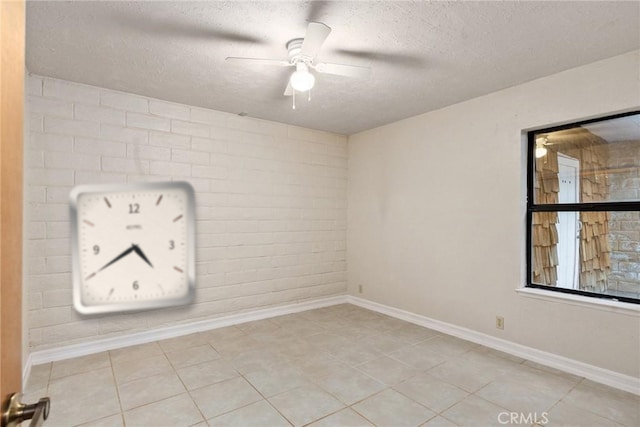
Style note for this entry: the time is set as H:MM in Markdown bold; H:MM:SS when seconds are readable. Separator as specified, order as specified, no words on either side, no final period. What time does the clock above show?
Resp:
**4:40**
